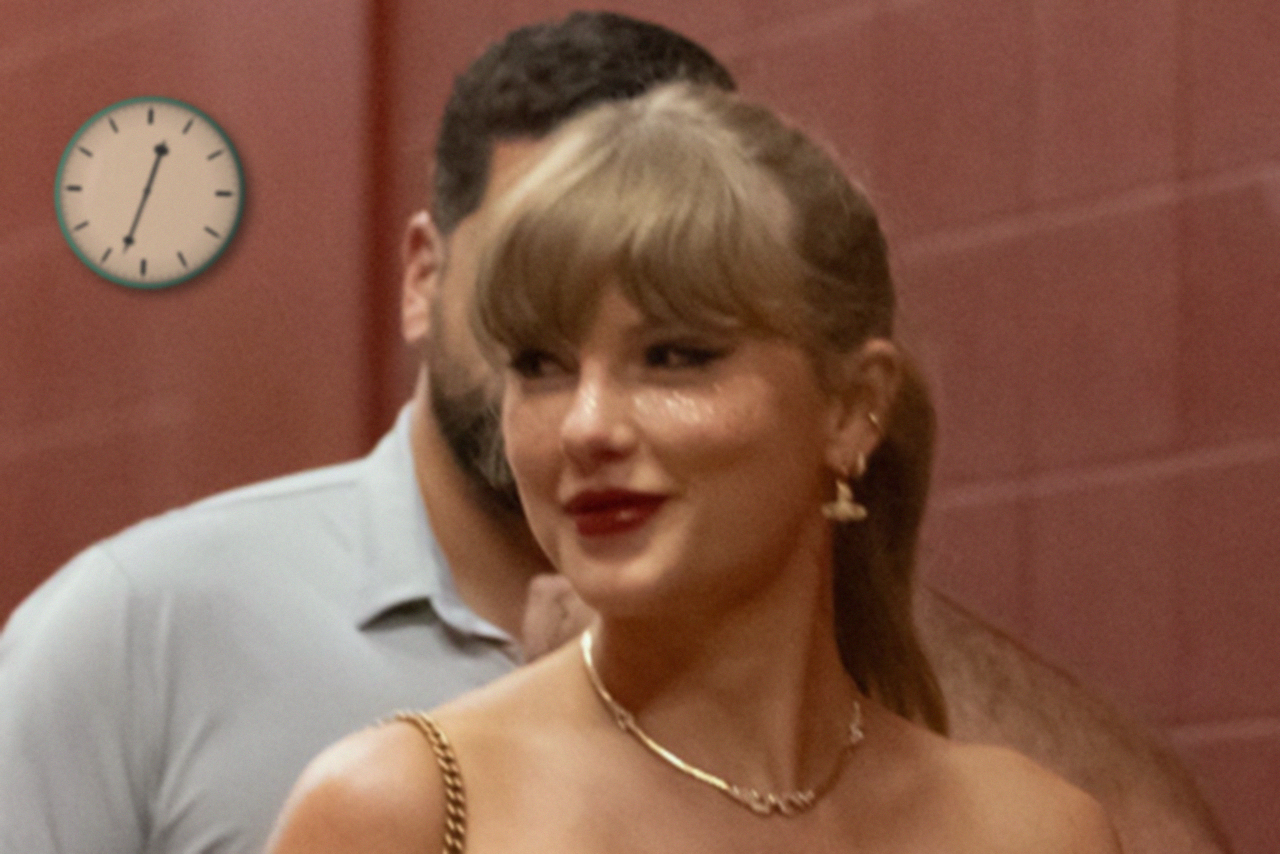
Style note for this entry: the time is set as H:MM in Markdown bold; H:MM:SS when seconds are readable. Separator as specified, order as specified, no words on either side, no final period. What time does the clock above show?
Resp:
**12:33**
